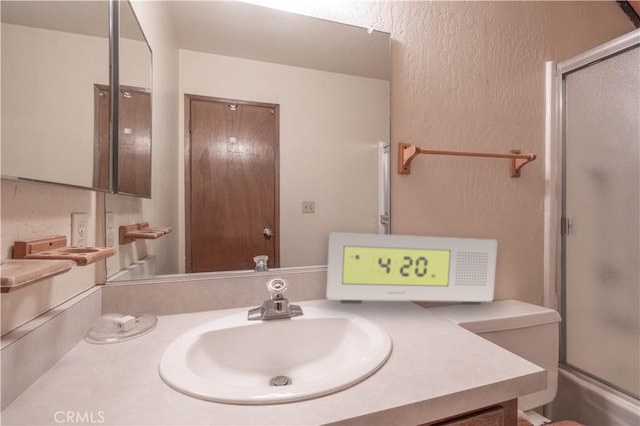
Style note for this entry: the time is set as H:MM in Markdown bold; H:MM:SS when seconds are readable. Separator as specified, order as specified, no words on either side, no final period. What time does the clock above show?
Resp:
**4:20**
